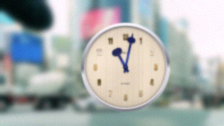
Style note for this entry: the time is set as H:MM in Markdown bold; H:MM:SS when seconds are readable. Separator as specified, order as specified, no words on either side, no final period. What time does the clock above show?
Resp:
**11:02**
